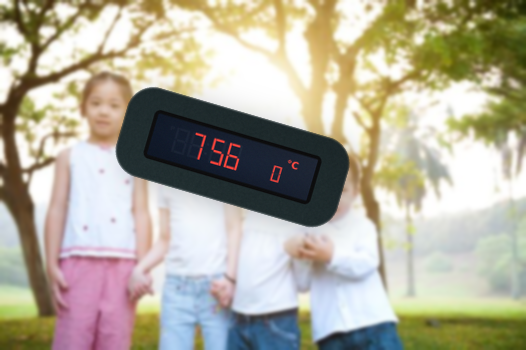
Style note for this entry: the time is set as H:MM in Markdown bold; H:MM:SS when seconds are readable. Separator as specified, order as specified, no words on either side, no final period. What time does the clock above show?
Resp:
**7:56**
